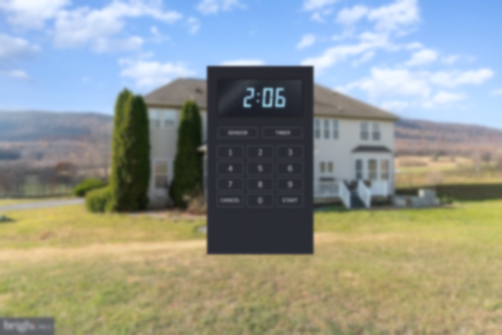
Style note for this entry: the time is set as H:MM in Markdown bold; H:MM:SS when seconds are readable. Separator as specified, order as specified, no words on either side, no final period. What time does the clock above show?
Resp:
**2:06**
